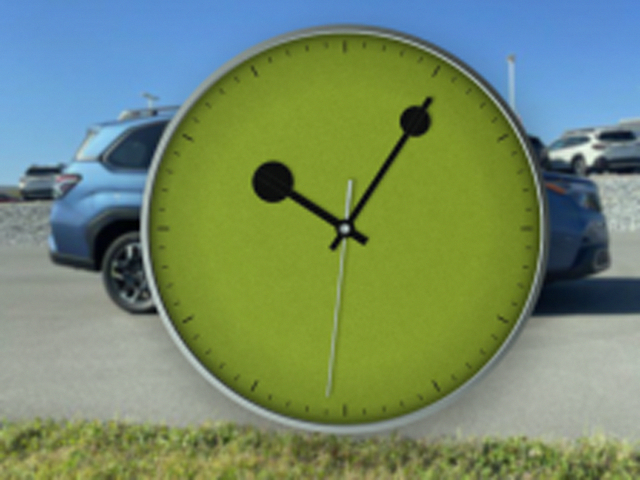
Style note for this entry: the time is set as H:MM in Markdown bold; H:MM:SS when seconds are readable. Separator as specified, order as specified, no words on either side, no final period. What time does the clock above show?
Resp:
**10:05:31**
